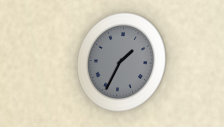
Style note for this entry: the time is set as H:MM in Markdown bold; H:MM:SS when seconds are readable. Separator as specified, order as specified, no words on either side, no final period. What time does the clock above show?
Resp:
**1:34**
